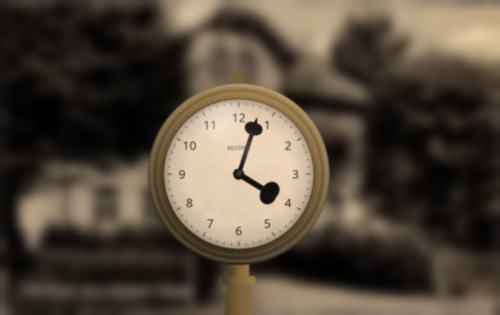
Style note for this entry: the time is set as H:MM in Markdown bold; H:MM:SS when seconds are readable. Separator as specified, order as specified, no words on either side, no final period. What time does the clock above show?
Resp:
**4:03**
